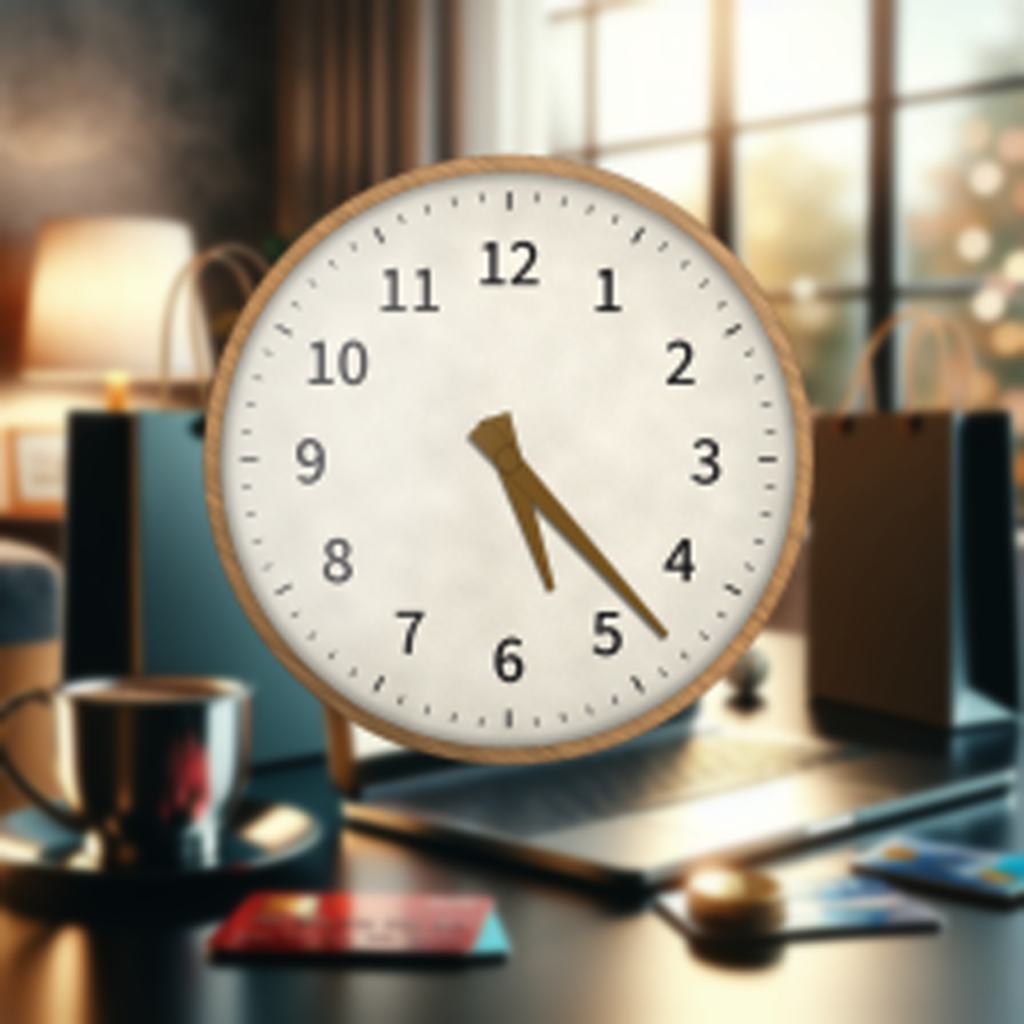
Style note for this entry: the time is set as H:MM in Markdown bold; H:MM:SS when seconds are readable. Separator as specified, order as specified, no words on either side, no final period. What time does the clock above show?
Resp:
**5:23**
